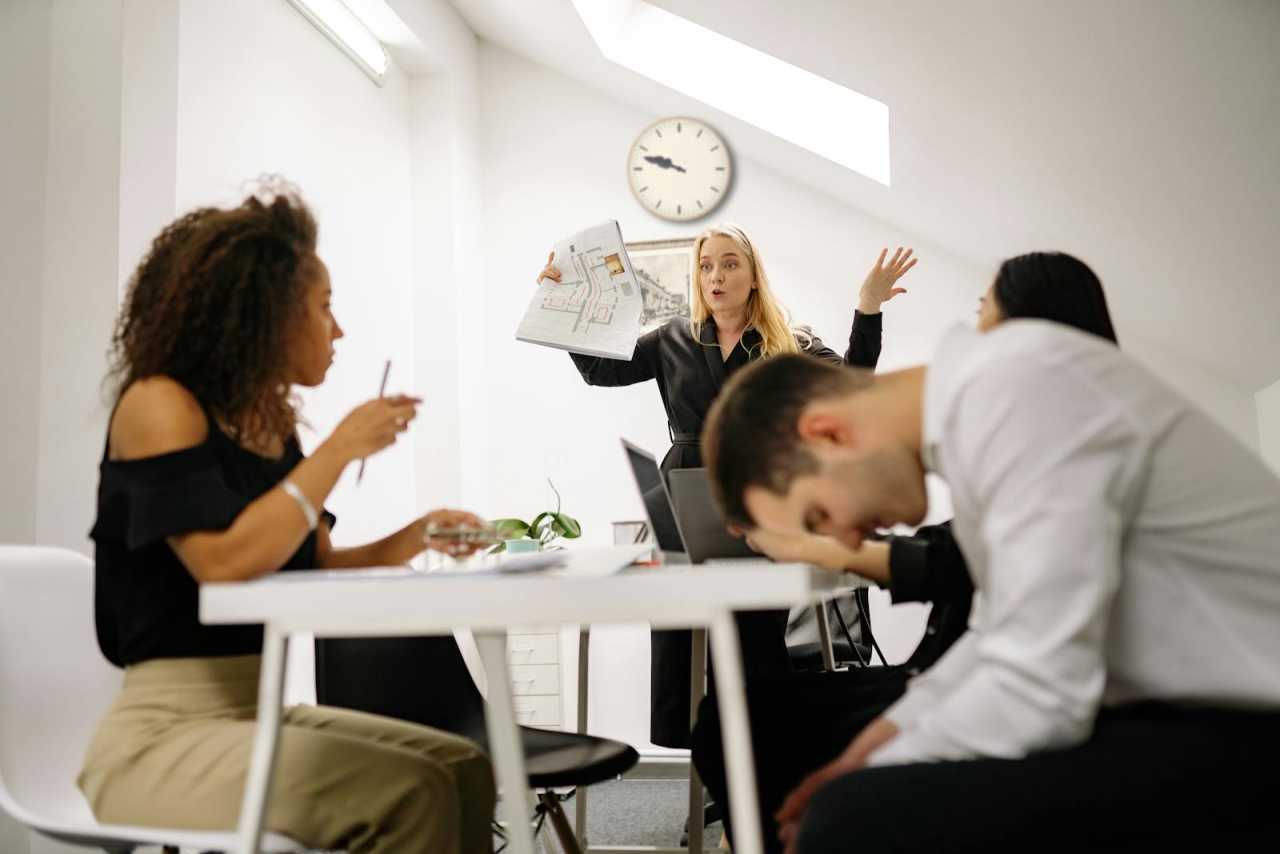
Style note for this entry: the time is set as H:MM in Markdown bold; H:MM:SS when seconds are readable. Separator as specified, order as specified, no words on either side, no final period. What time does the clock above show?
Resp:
**9:48**
